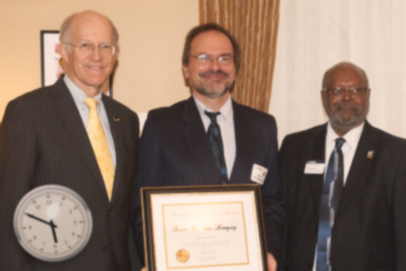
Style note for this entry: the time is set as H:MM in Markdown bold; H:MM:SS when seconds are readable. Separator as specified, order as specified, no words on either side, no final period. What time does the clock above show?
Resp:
**5:50**
